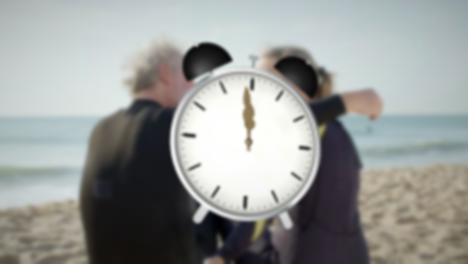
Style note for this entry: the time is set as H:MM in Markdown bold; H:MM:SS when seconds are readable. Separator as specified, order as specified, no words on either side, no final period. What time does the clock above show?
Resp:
**11:59**
